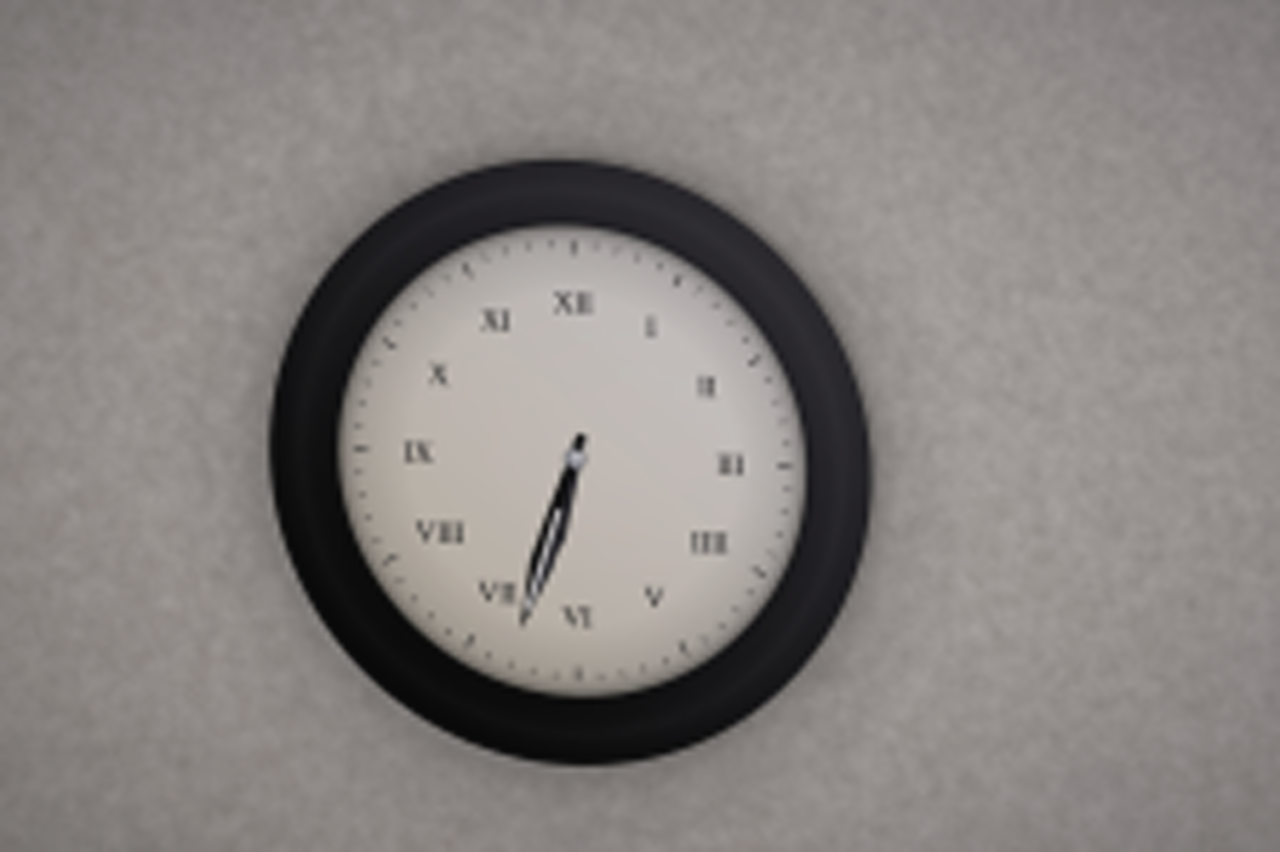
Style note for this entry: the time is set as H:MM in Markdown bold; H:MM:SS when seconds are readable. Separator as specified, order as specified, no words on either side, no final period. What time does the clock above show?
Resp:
**6:33**
